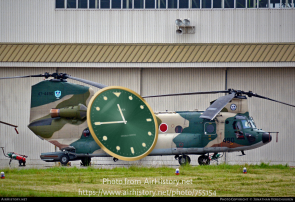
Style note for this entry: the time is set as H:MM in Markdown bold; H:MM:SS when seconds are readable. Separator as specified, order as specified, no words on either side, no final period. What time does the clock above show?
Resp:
**11:45**
